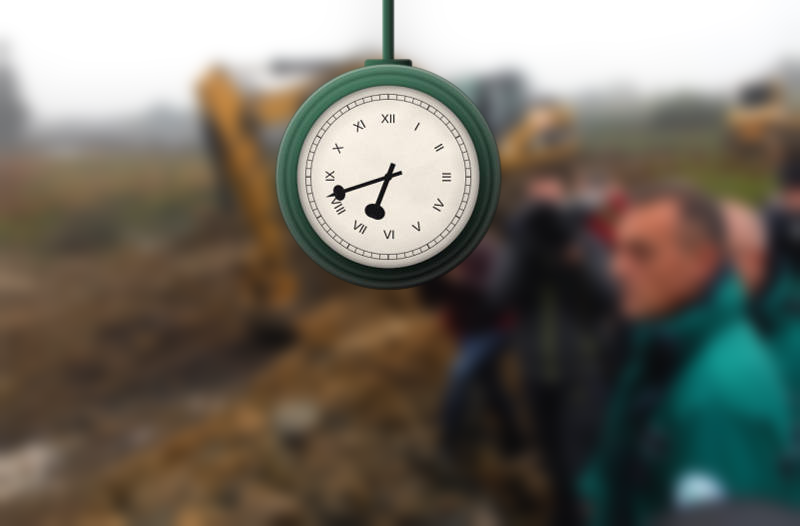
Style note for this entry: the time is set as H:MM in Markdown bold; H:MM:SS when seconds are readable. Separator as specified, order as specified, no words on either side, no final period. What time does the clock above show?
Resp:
**6:42**
